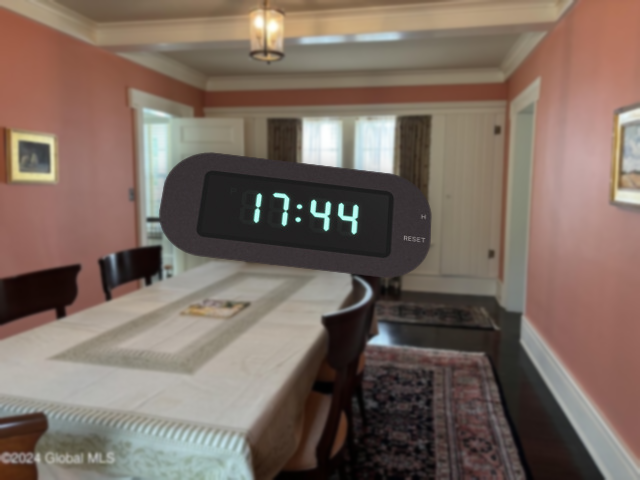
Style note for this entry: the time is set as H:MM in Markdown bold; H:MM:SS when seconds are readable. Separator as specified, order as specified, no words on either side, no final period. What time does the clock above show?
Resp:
**17:44**
